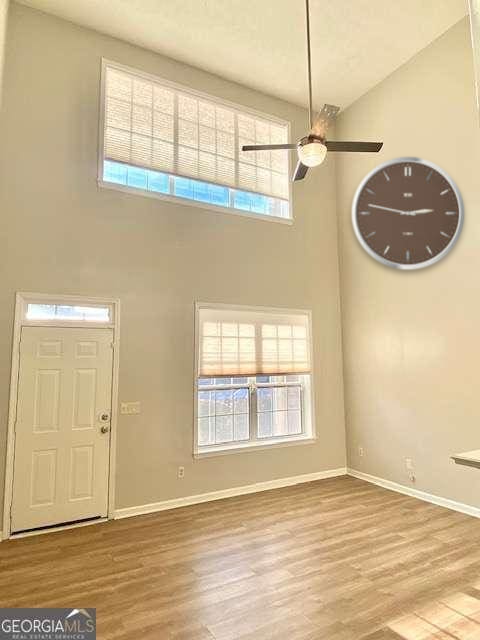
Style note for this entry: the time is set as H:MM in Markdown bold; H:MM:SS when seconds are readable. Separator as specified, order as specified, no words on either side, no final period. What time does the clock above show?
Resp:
**2:47**
